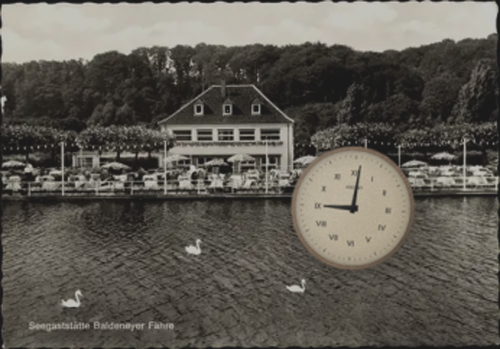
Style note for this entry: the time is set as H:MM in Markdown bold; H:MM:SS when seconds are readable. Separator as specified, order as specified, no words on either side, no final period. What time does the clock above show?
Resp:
**9:01**
